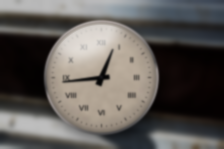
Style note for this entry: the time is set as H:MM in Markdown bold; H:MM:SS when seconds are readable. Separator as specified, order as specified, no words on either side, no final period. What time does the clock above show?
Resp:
**12:44**
